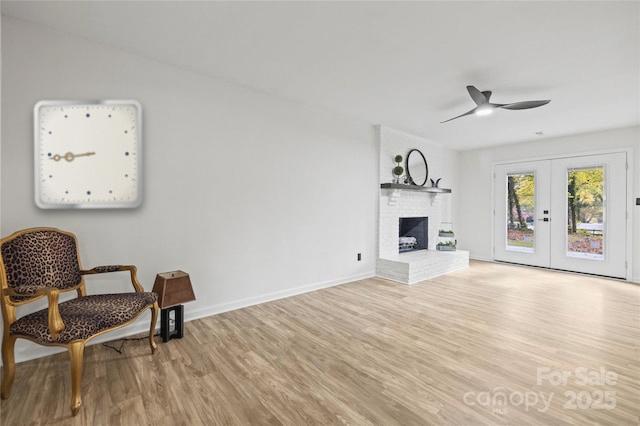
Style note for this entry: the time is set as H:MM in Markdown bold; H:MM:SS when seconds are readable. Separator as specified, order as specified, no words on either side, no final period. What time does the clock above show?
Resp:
**8:44**
